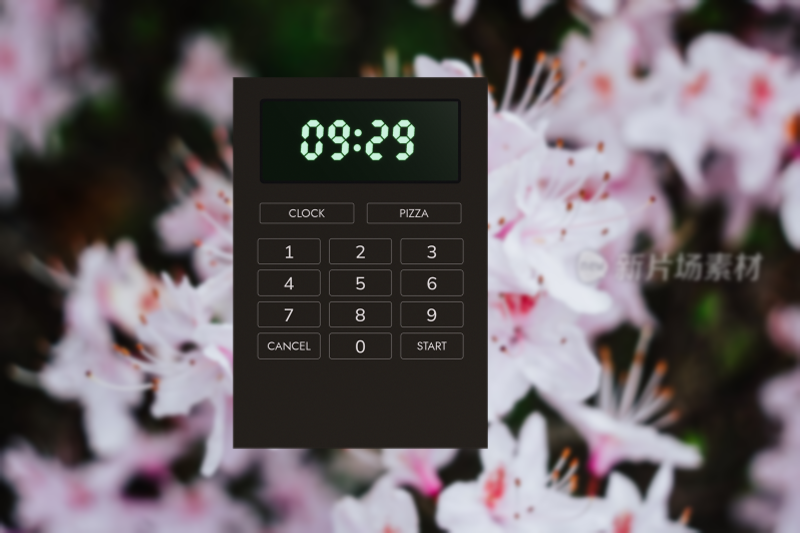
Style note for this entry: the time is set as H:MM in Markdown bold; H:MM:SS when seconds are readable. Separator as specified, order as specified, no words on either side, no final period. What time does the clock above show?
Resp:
**9:29**
